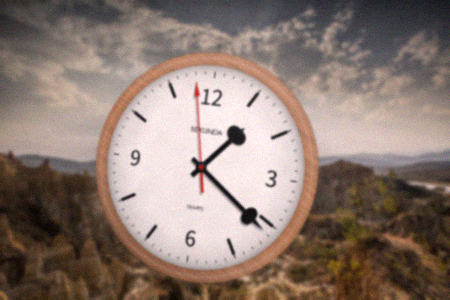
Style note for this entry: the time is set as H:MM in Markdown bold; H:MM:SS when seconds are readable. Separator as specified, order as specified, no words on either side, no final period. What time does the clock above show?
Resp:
**1:20:58**
